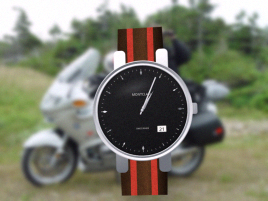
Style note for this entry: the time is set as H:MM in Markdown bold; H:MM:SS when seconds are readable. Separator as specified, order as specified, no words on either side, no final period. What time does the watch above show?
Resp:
**1:04**
